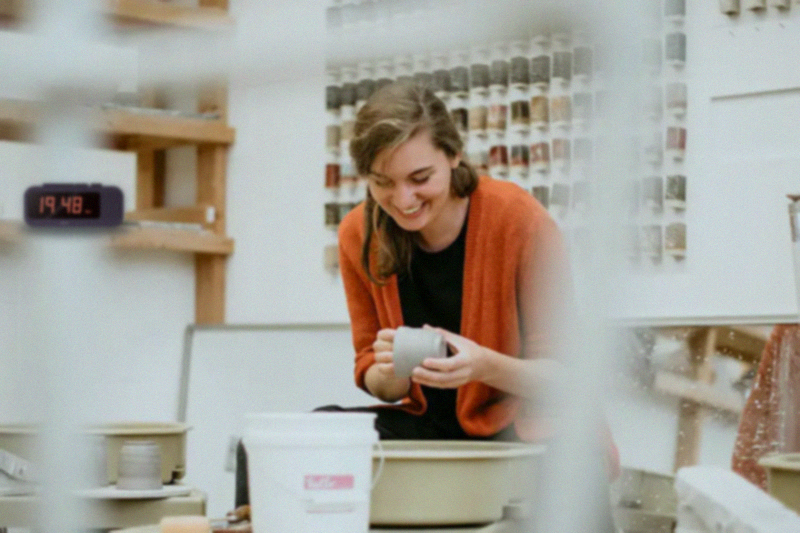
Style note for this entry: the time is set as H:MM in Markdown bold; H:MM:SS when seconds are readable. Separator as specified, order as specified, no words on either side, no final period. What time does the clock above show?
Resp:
**19:48**
